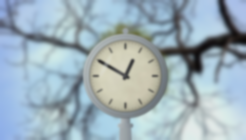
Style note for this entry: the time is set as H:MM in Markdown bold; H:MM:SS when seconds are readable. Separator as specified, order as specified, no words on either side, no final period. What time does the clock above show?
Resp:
**12:50**
